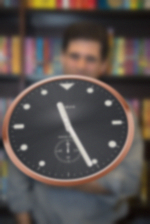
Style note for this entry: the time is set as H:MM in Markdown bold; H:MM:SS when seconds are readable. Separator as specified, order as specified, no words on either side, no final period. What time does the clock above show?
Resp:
**11:26**
